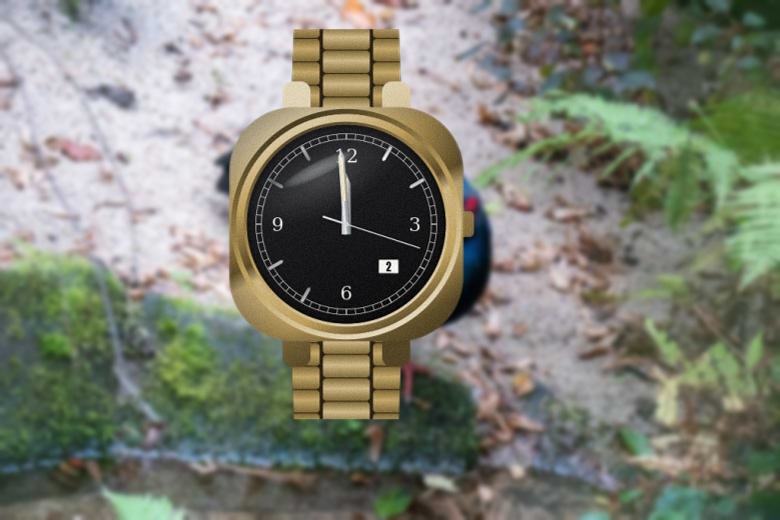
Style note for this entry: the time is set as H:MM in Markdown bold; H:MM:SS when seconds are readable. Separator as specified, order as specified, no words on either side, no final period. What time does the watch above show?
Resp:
**11:59:18**
